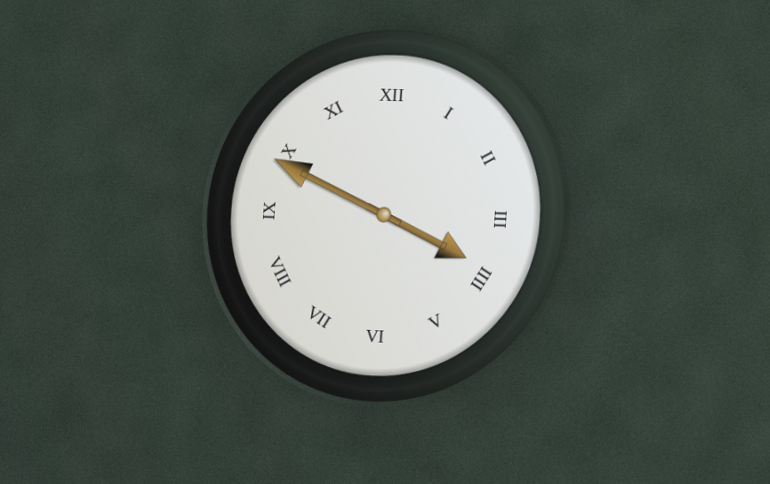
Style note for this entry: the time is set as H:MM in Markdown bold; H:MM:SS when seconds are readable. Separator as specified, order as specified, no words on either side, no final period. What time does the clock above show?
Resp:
**3:49**
